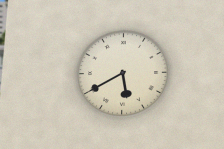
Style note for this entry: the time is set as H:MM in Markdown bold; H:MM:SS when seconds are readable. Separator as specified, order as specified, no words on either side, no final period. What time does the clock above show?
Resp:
**5:40**
